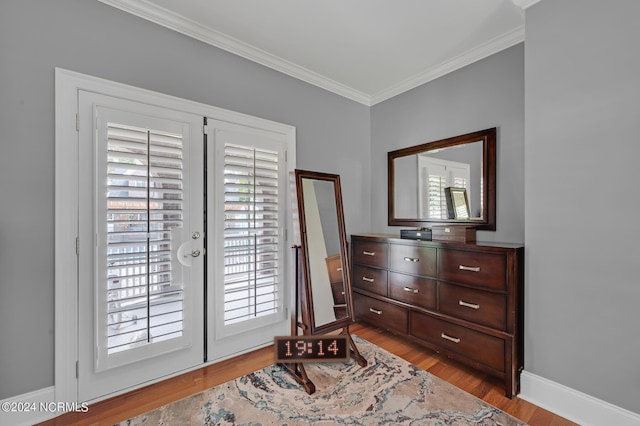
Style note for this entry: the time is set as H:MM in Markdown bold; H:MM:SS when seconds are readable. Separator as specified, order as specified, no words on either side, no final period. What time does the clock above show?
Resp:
**19:14**
